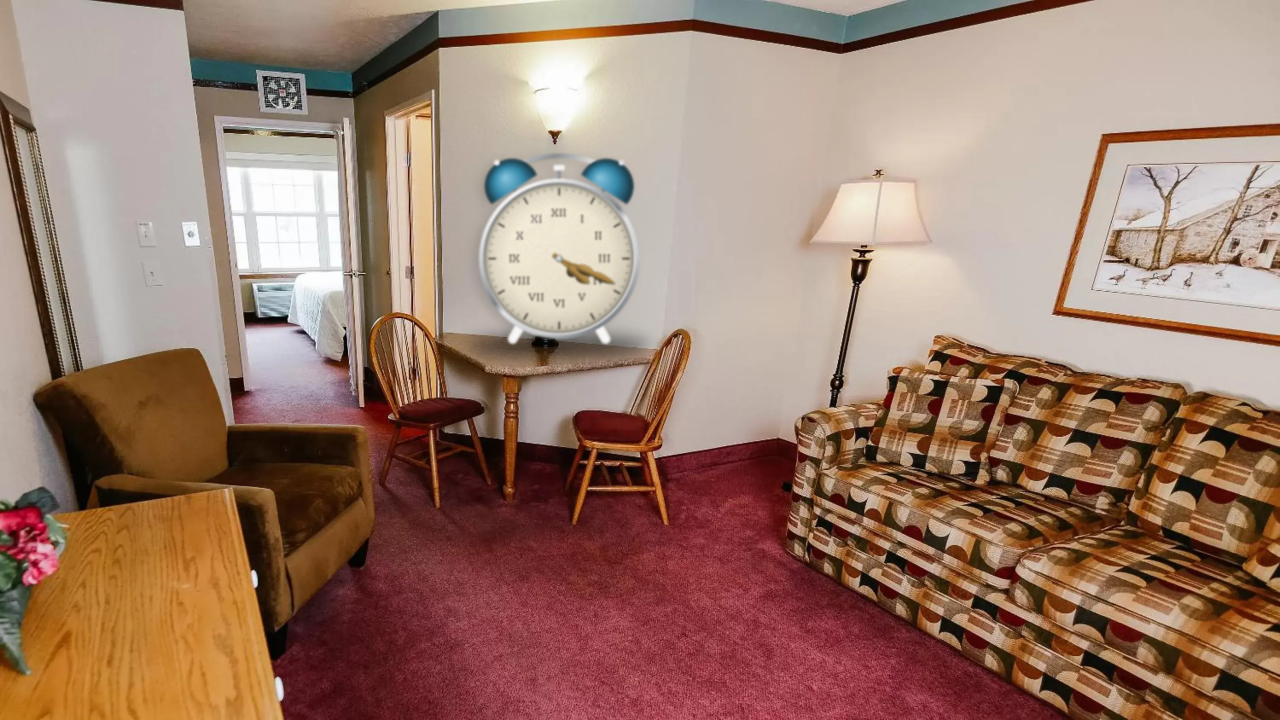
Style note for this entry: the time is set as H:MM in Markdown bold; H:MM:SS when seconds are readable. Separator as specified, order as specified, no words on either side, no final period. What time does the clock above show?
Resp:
**4:19**
